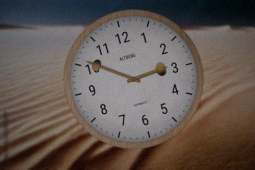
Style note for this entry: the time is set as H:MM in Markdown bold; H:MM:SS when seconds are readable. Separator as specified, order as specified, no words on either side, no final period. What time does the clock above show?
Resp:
**2:51**
